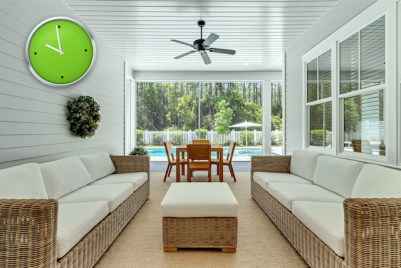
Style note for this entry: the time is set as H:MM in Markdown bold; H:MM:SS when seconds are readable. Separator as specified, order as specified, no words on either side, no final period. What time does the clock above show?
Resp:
**9:59**
